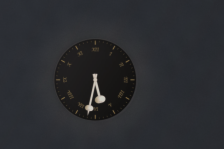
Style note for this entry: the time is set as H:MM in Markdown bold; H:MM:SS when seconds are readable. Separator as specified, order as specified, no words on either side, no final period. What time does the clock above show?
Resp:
**5:32**
